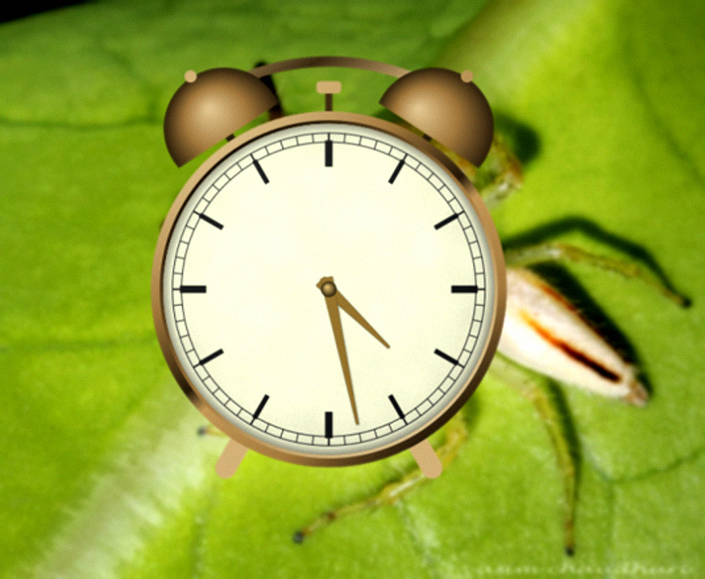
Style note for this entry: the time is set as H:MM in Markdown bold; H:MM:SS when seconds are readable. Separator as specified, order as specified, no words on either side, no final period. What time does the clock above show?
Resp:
**4:28**
